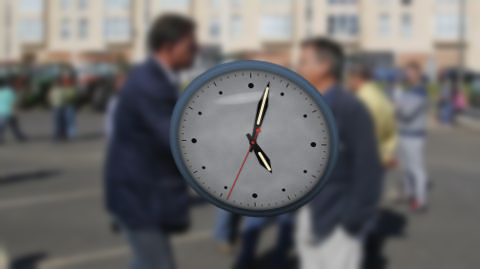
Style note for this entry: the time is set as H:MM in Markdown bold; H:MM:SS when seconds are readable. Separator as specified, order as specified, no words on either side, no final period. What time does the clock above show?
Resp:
**5:02:34**
